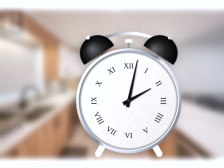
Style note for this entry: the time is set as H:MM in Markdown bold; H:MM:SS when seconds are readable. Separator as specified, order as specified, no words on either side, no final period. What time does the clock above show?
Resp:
**2:02**
